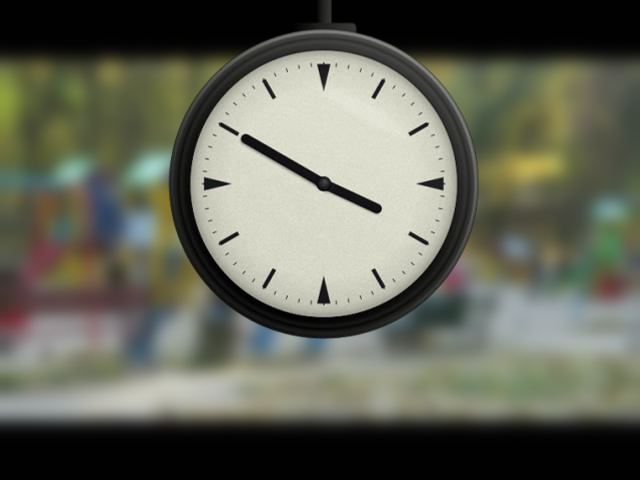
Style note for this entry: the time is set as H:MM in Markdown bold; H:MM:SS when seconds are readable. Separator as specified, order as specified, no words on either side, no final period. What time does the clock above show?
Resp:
**3:50**
